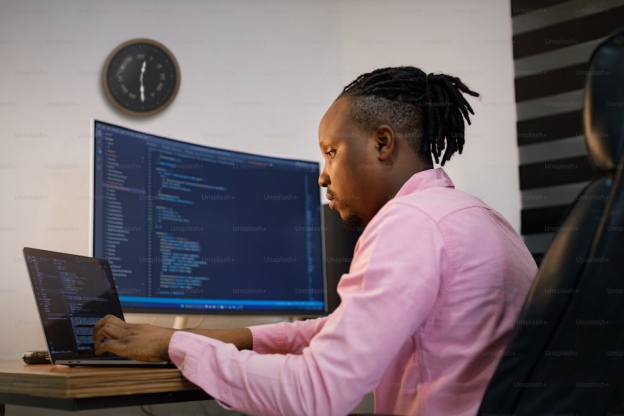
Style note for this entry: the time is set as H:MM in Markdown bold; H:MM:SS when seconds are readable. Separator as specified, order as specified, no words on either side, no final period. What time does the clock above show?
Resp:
**12:30**
